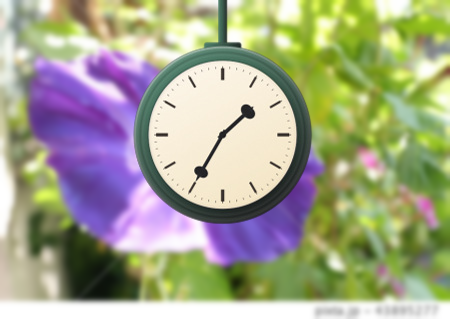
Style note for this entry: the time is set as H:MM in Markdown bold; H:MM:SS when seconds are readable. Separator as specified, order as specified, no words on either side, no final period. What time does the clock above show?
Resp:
**1:35**
